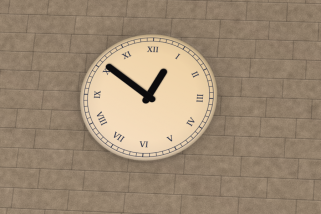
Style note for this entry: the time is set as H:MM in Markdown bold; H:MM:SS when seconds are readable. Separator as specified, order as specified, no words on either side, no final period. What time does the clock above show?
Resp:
**12:51**
